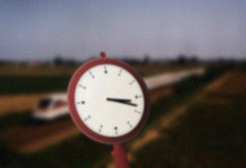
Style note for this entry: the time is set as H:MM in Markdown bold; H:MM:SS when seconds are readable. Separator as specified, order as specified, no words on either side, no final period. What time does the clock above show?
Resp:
**3:18**
